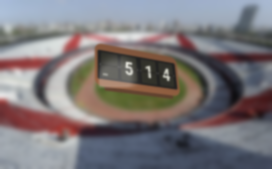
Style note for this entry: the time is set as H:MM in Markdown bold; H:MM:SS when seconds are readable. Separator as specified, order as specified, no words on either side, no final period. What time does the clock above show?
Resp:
**5:14**
